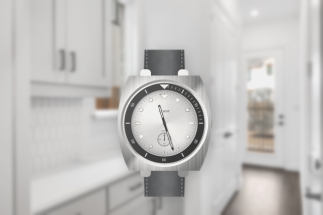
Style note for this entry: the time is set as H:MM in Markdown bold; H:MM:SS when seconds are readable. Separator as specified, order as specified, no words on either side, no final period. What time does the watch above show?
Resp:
**11:27**
